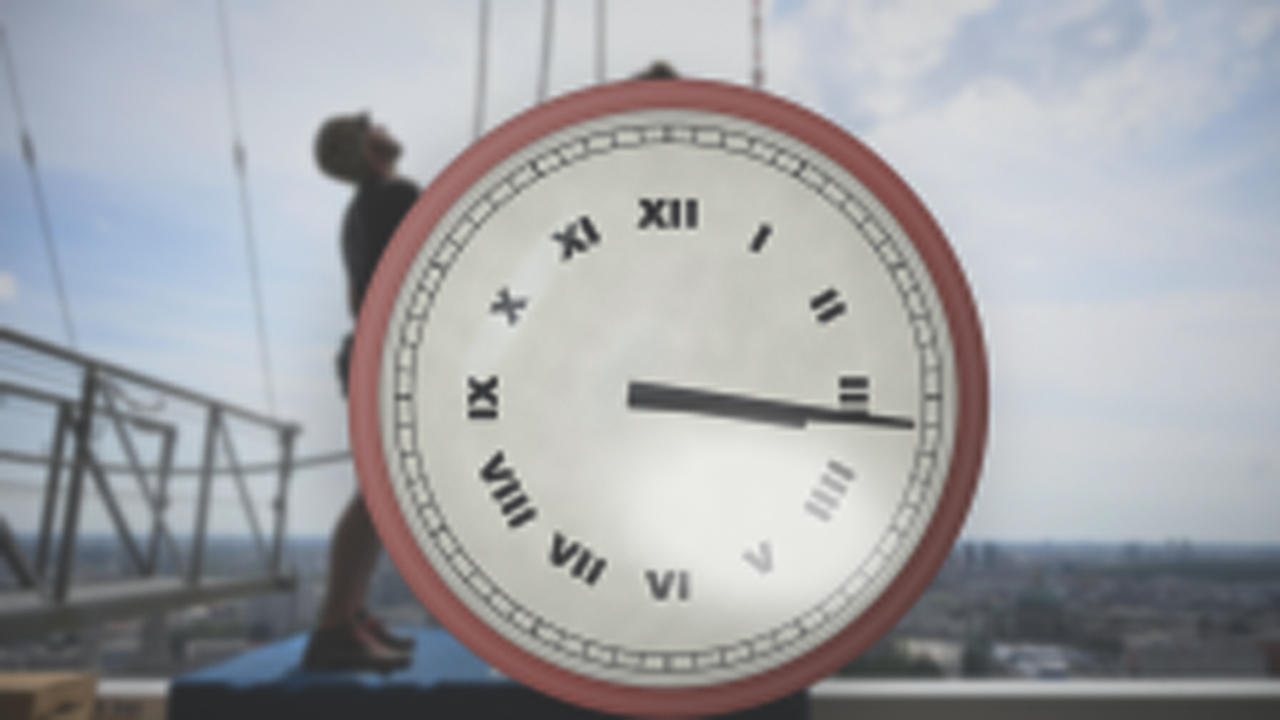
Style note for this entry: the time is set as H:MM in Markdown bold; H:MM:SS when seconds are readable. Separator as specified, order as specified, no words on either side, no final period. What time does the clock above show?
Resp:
**3:16**
